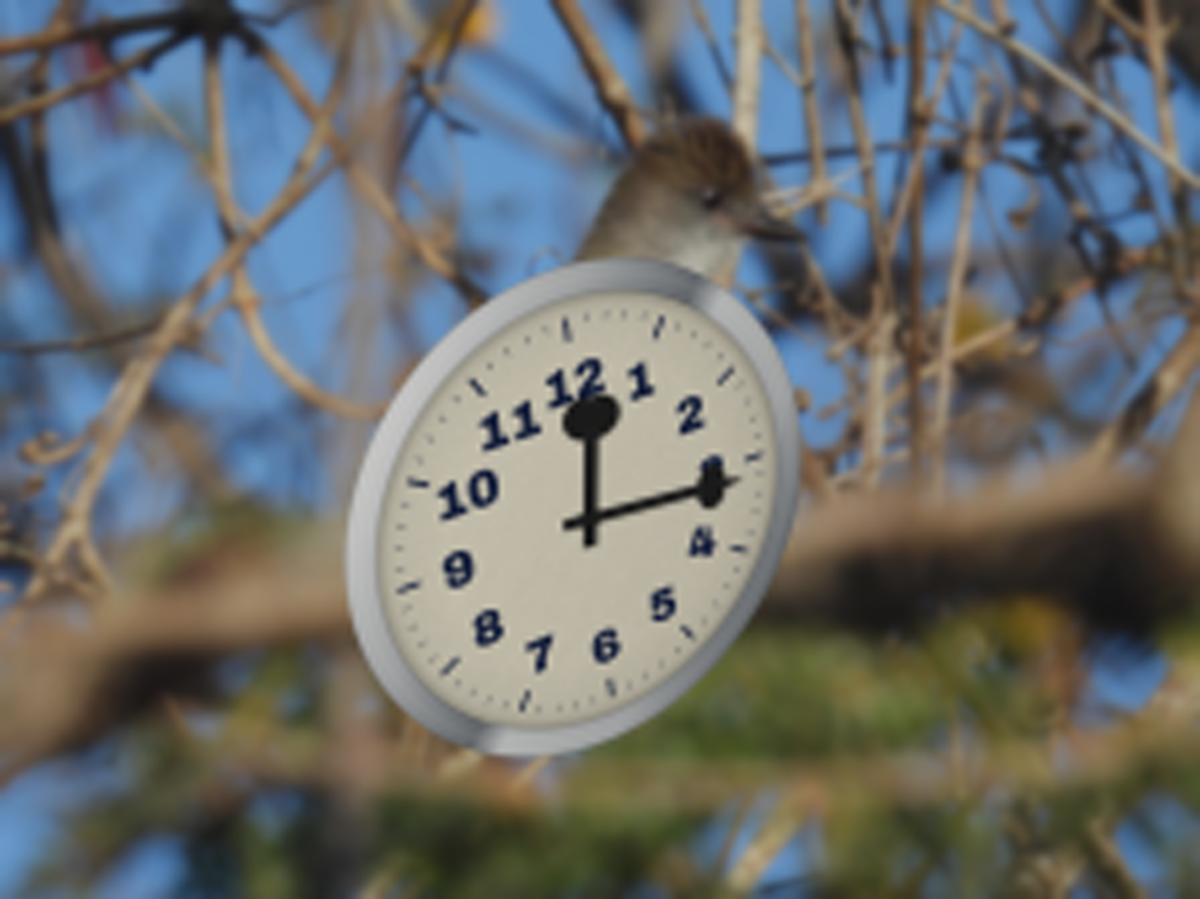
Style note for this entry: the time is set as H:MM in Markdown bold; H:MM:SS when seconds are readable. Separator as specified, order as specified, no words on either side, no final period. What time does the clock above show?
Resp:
**12:16**
